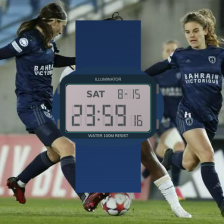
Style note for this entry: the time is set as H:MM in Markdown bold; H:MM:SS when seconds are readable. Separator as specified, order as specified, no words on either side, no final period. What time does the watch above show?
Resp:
**23:59:16**
